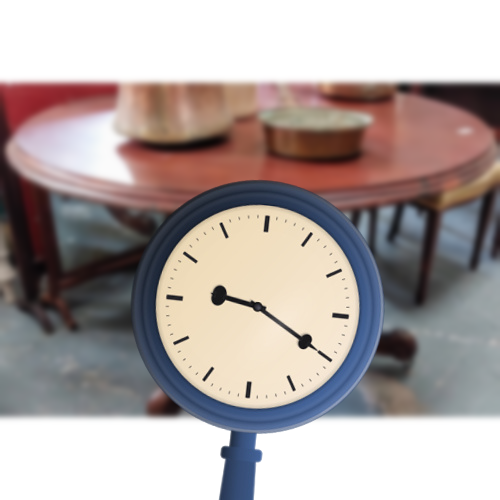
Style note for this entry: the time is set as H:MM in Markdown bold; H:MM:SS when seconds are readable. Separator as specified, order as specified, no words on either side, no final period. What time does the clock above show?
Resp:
**9:20**
